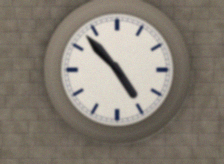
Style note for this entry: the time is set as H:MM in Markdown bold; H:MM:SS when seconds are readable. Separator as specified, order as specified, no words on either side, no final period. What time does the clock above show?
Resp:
**4:53**
